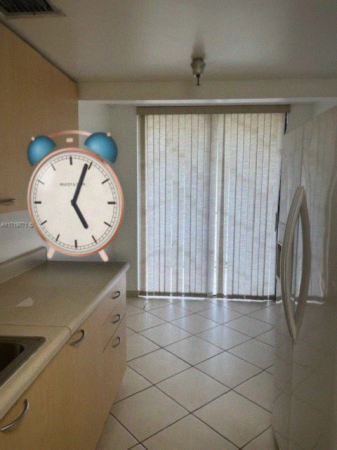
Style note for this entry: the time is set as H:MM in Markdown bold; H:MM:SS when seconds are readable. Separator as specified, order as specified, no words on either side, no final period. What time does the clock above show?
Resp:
**5:04**
